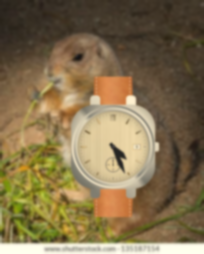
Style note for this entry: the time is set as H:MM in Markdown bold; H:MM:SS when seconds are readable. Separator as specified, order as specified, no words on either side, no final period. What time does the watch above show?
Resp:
**4:26**
